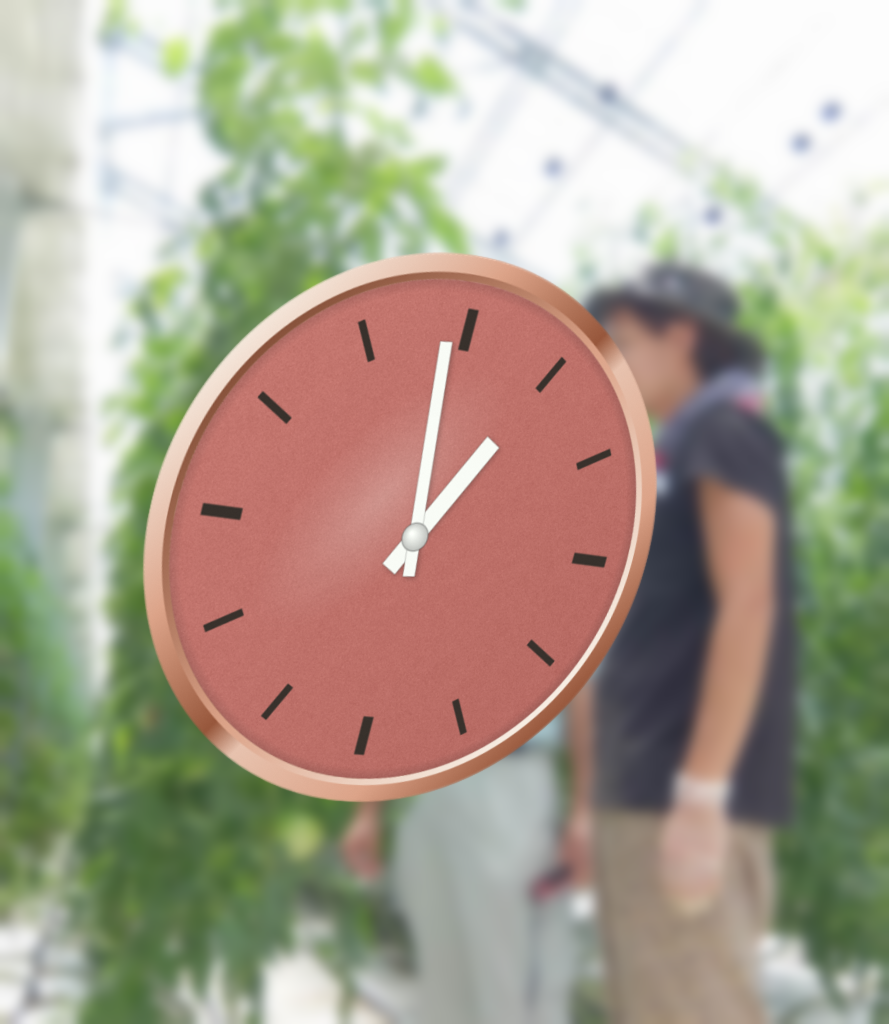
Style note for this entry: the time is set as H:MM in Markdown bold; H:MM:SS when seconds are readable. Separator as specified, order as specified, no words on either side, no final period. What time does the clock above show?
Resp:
**12:59**
